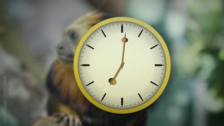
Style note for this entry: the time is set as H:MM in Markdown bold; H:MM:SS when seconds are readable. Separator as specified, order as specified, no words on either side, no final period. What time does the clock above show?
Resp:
**7:01**
